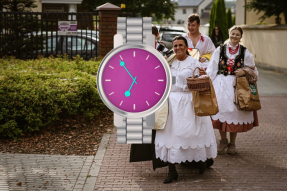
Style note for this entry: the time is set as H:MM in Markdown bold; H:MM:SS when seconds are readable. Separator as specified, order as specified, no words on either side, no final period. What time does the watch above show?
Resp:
**6:54**
